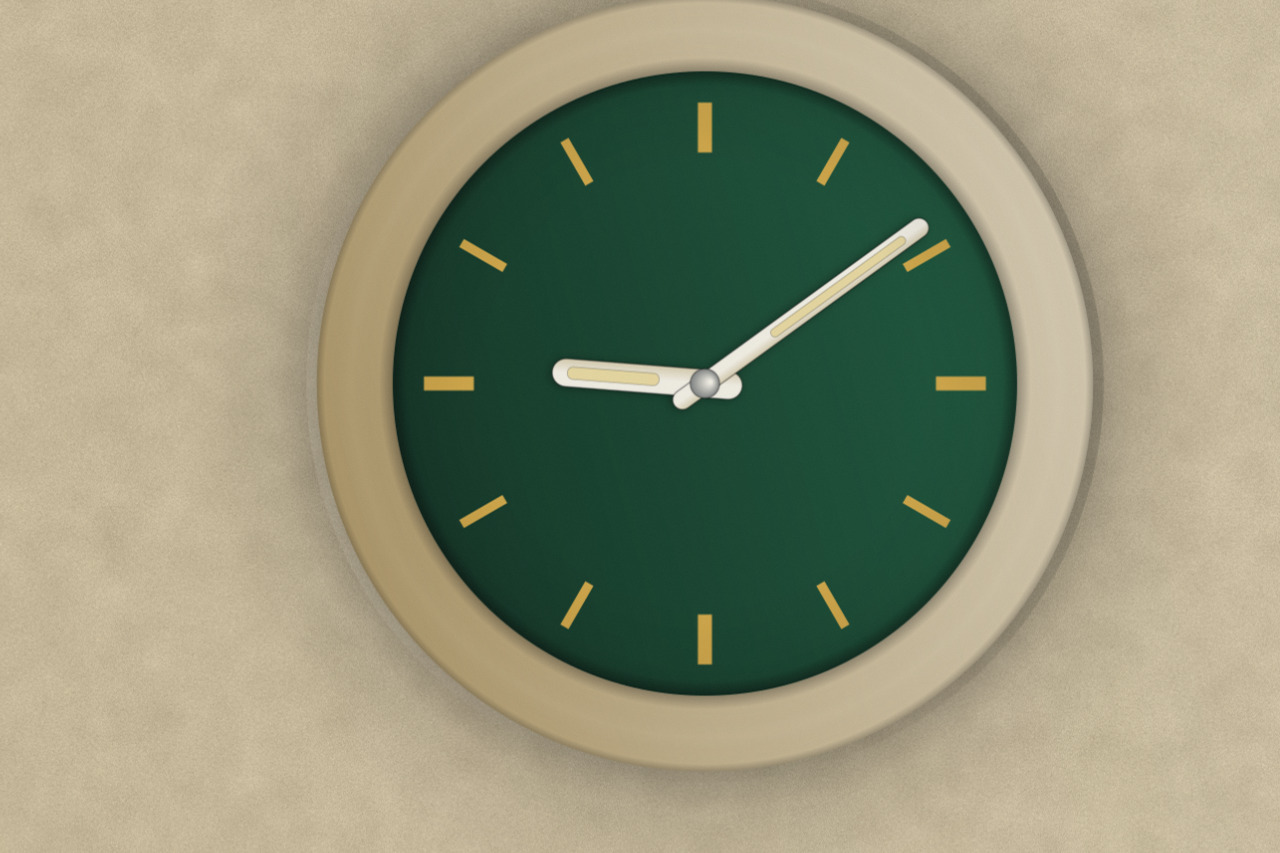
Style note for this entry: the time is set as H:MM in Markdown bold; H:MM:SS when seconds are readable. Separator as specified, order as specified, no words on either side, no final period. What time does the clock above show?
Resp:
**9:09**
